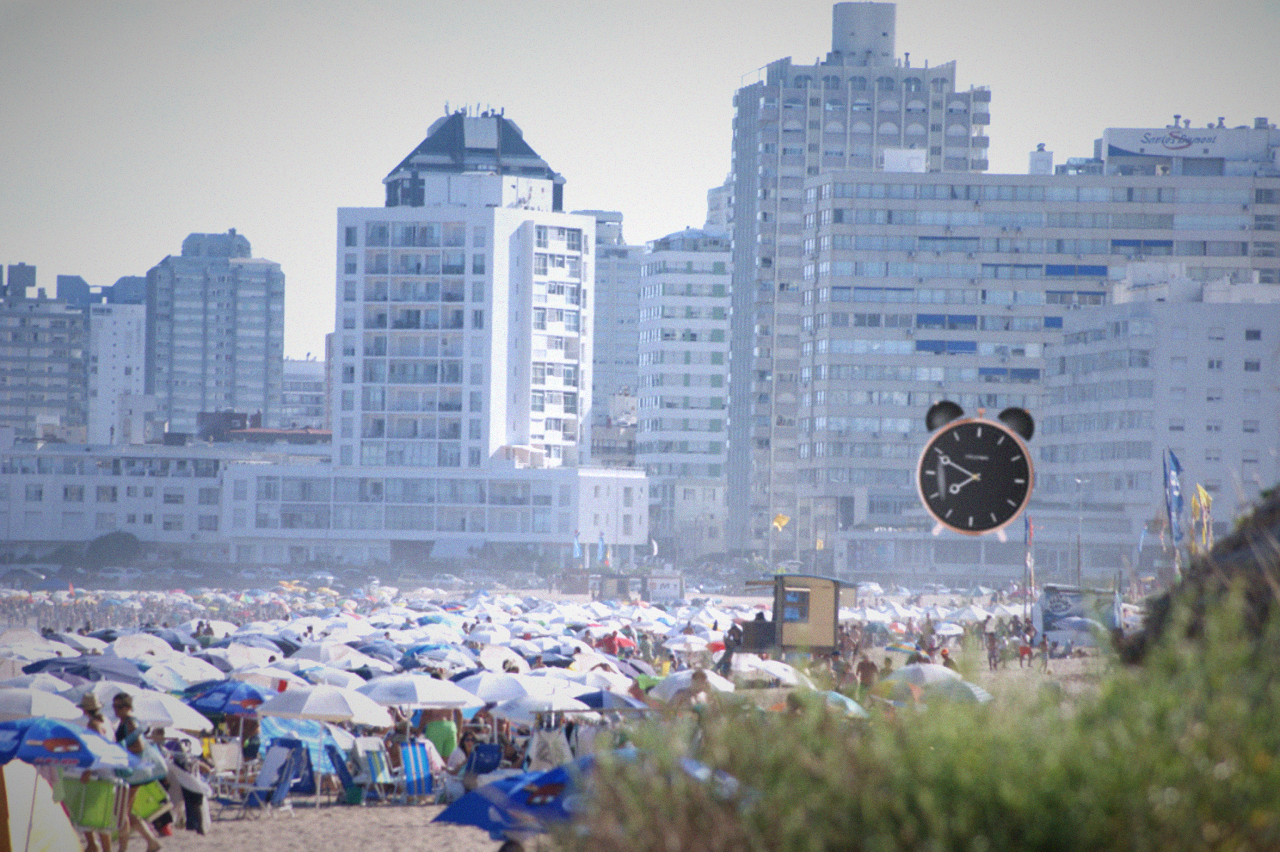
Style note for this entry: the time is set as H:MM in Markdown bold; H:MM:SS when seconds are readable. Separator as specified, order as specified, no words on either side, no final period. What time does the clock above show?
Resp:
**7:49**
